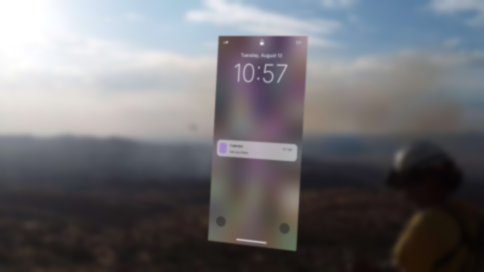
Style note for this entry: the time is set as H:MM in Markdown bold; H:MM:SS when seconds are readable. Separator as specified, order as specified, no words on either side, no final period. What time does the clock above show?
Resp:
**10:57**
